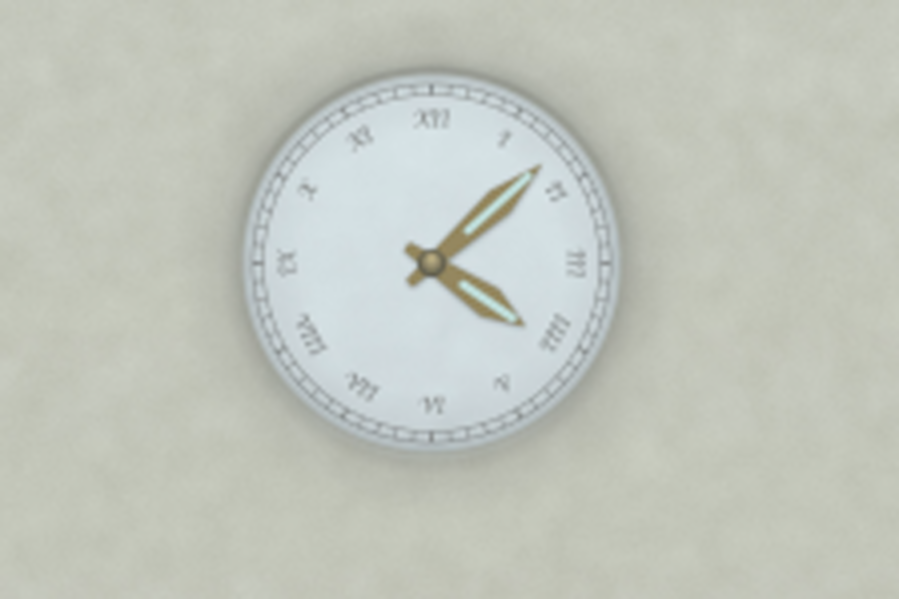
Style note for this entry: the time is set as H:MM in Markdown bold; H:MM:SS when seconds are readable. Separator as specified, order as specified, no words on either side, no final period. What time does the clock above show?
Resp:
**4:08**
